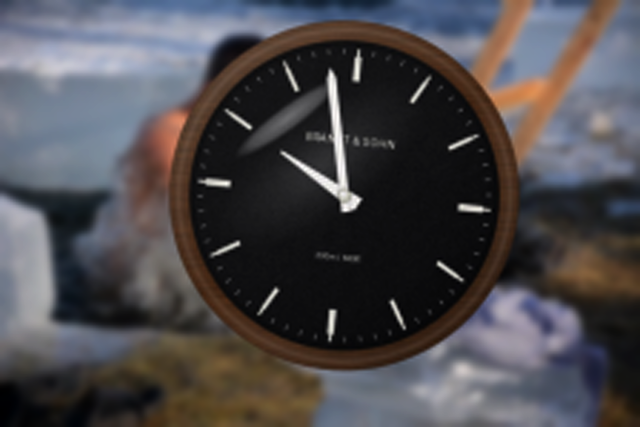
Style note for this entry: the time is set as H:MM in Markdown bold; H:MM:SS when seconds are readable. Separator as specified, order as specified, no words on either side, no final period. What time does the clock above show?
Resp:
**9:58**
